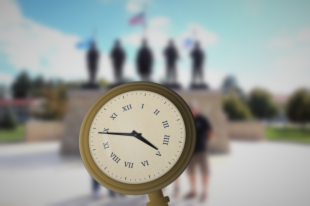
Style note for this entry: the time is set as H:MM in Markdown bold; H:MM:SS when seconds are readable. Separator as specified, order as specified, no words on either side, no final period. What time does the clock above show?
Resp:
**4:49**
